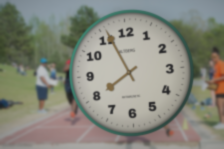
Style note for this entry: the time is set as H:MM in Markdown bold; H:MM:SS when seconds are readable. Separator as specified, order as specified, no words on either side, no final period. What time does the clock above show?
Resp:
**7:56**
